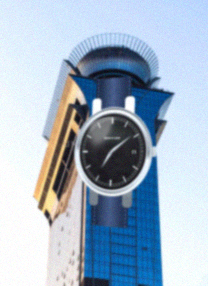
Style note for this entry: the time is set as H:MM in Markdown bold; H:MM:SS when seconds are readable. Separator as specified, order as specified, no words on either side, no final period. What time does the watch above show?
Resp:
**7:09**
